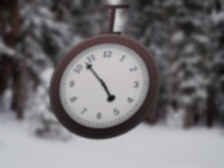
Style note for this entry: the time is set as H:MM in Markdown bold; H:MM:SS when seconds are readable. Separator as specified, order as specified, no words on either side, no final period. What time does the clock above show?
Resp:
**4:53**
